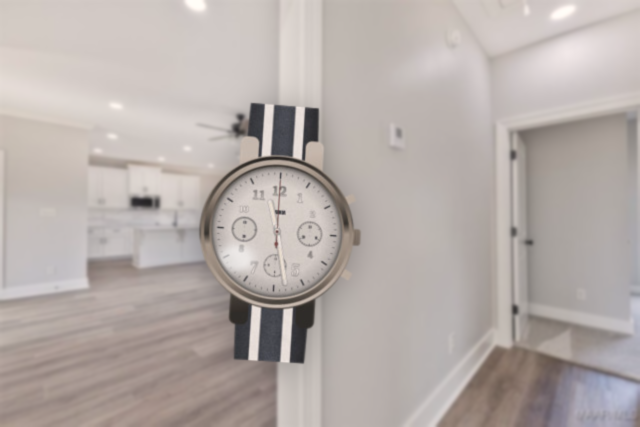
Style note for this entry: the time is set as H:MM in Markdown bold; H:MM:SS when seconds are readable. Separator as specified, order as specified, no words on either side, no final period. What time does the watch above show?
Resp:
**11:28**
